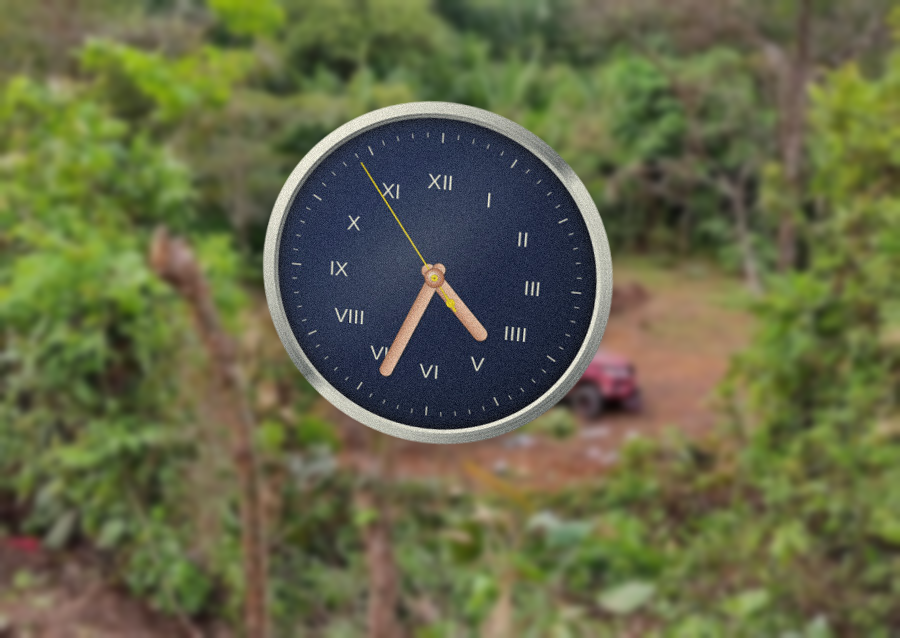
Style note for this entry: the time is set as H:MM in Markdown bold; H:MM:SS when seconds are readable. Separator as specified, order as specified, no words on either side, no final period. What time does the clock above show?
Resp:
**4:33:54**
